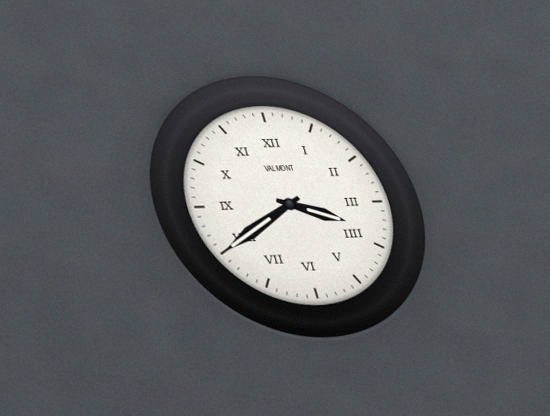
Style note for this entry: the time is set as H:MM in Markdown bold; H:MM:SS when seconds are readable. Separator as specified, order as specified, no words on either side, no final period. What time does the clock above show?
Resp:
**3:40**
